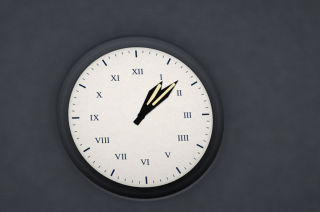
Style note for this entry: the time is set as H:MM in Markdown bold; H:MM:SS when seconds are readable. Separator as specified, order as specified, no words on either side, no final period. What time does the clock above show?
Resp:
**1:08**
